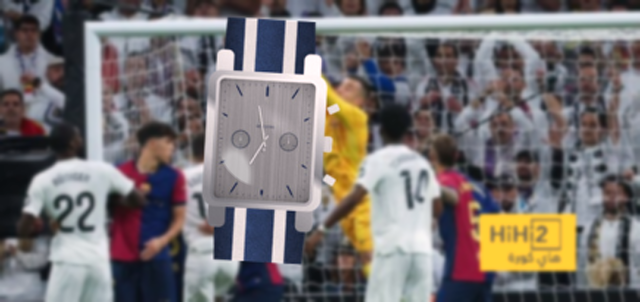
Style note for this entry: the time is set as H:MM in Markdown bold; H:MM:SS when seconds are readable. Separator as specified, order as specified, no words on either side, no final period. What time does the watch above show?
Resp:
**6:58**
